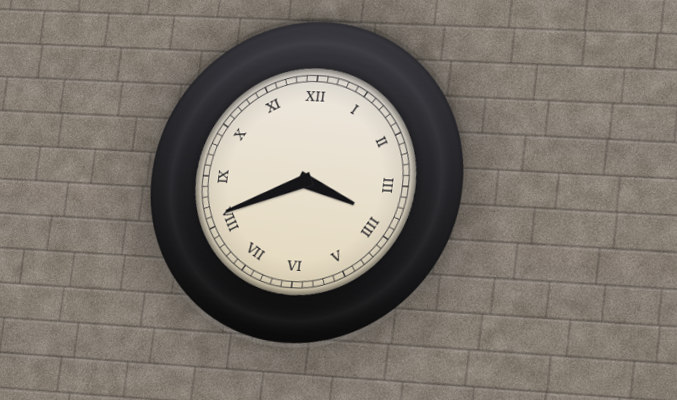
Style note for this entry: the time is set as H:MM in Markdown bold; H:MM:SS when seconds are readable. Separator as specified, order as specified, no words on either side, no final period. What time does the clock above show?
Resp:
**3:41**
